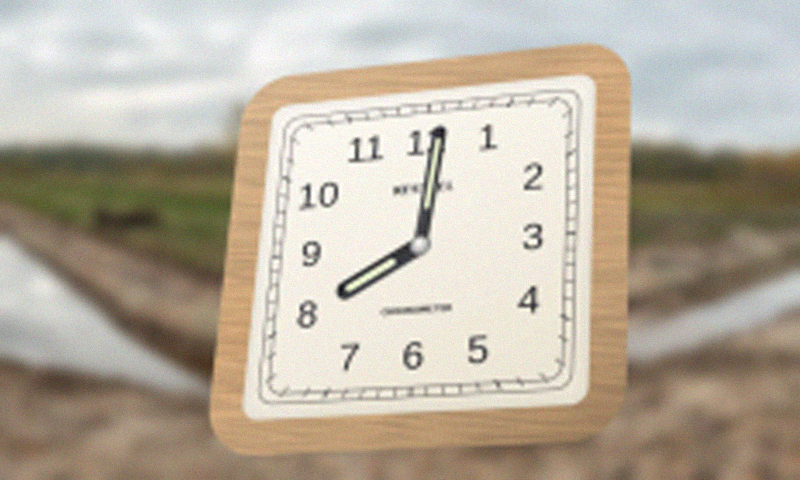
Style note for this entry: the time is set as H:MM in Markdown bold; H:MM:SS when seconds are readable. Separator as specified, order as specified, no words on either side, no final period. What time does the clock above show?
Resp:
**8:01**
